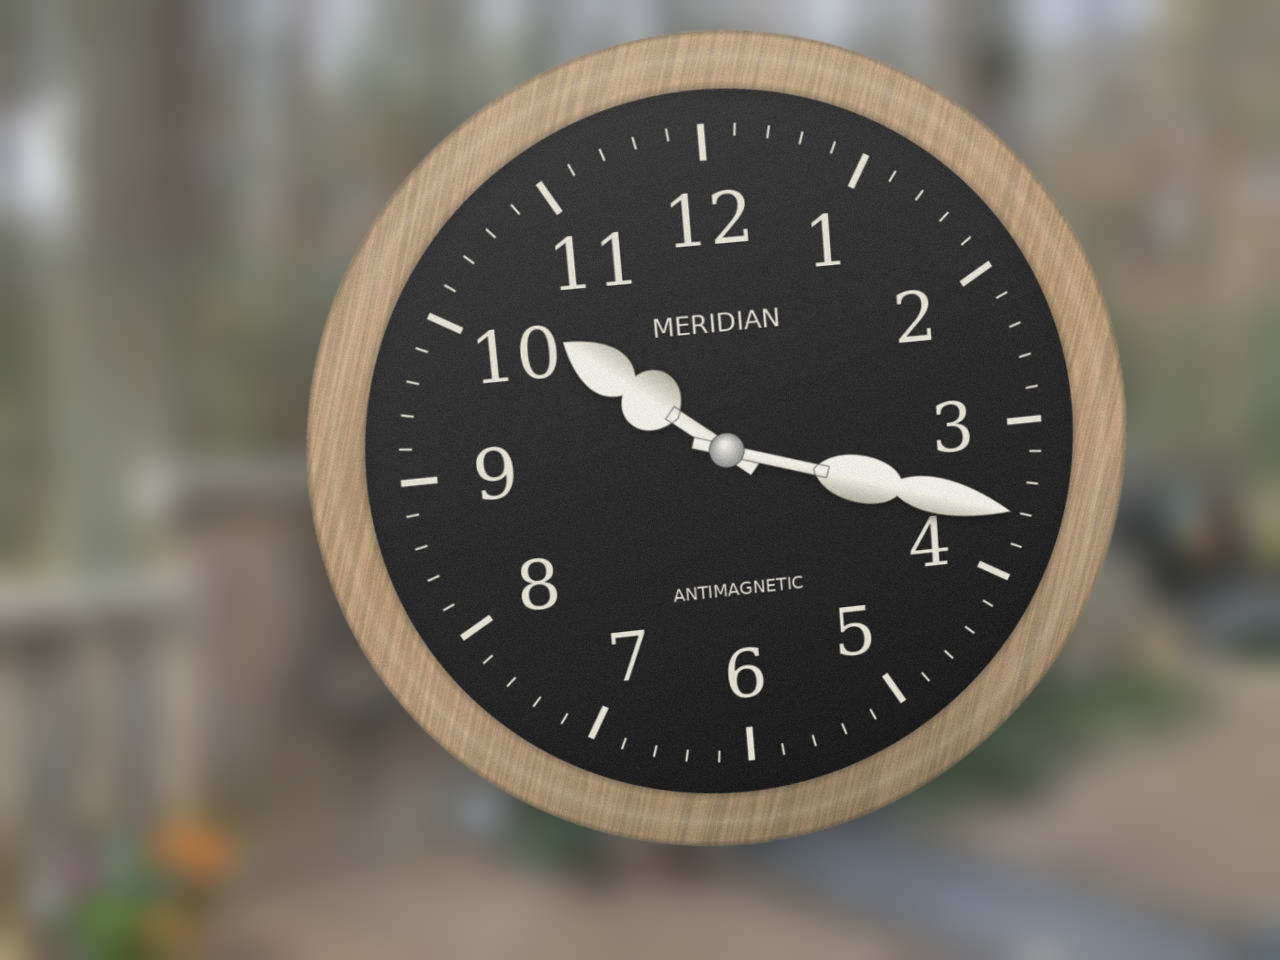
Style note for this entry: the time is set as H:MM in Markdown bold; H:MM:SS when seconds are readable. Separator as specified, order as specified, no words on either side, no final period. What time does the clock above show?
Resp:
**10:18**
